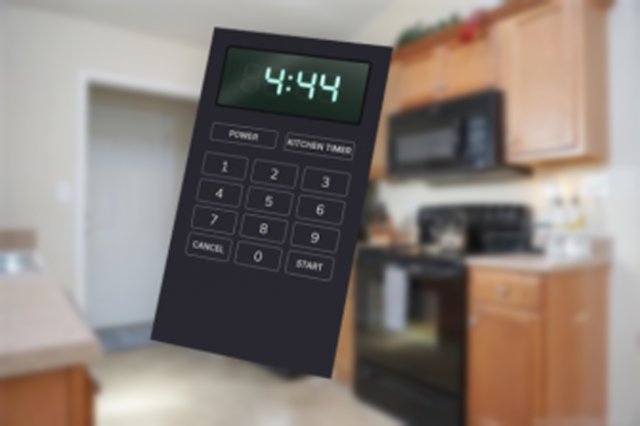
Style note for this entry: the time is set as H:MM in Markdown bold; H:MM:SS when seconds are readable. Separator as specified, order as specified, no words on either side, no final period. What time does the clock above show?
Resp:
**4:44**
